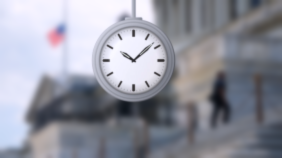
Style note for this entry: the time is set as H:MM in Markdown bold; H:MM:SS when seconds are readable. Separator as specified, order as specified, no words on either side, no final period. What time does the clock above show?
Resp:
**10:08**
